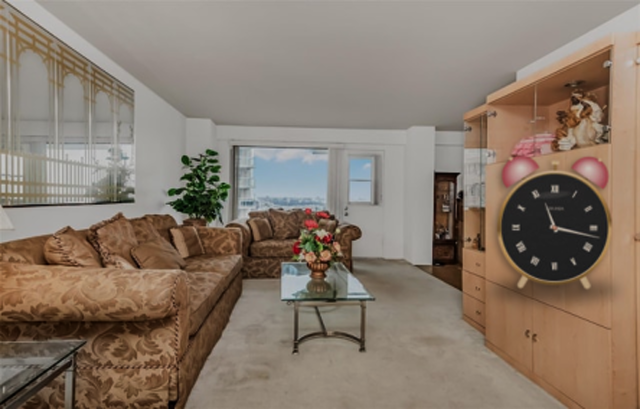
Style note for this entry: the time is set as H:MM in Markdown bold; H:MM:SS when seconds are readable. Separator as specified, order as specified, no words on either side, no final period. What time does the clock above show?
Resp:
**11:17**
